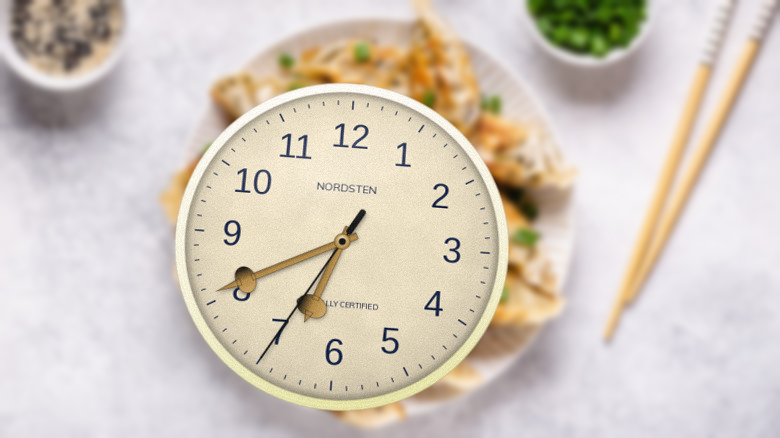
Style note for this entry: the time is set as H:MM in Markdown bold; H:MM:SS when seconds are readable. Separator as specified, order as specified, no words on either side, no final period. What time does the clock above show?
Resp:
**6:40:35**
